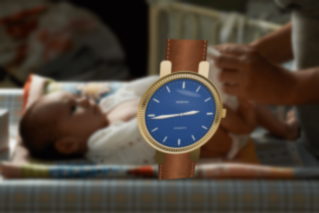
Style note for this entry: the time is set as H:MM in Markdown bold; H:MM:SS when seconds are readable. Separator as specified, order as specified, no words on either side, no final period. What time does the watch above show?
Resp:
**2:44**
